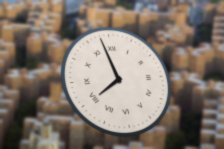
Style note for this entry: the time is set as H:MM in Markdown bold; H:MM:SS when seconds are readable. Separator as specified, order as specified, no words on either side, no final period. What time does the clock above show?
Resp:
**7:58**
